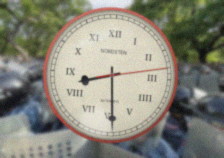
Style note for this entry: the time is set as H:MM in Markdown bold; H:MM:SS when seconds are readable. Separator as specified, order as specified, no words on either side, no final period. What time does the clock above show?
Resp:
**8:29:13**
